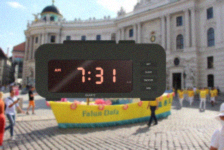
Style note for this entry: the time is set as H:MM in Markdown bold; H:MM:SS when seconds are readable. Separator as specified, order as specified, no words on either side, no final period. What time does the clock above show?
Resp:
**7:31**
